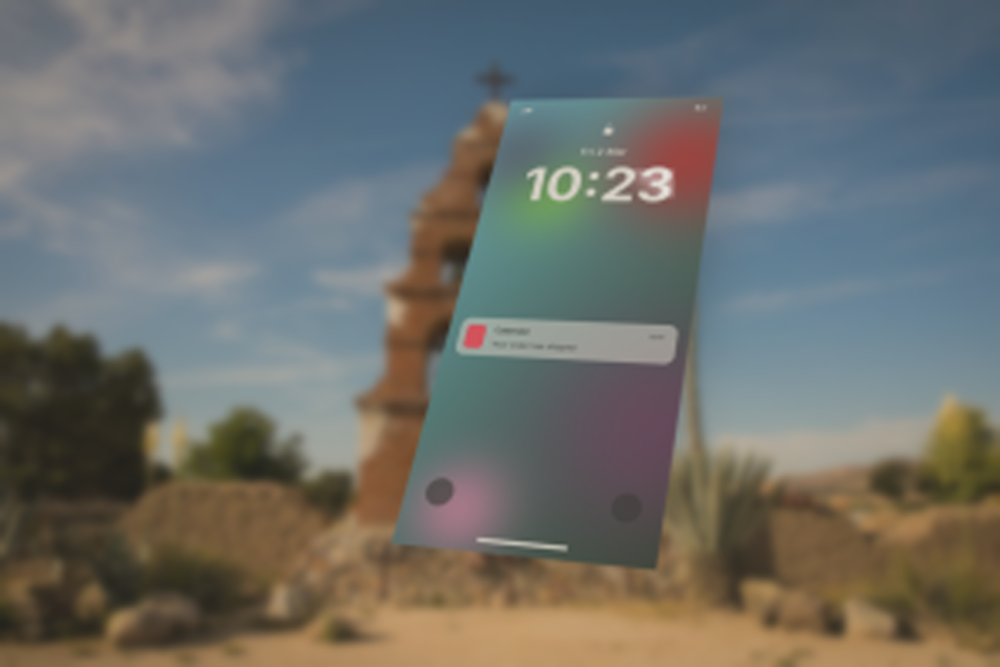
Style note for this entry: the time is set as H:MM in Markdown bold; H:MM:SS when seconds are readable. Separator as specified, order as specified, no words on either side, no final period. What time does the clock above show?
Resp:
**10:23**
